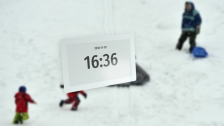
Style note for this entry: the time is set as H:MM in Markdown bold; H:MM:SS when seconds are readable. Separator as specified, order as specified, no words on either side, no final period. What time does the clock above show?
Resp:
**16:36**
